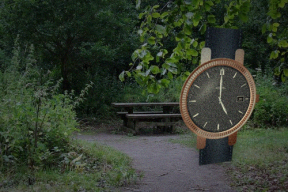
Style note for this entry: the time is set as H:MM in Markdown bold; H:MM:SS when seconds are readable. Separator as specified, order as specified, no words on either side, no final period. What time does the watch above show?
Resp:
**5:00**
